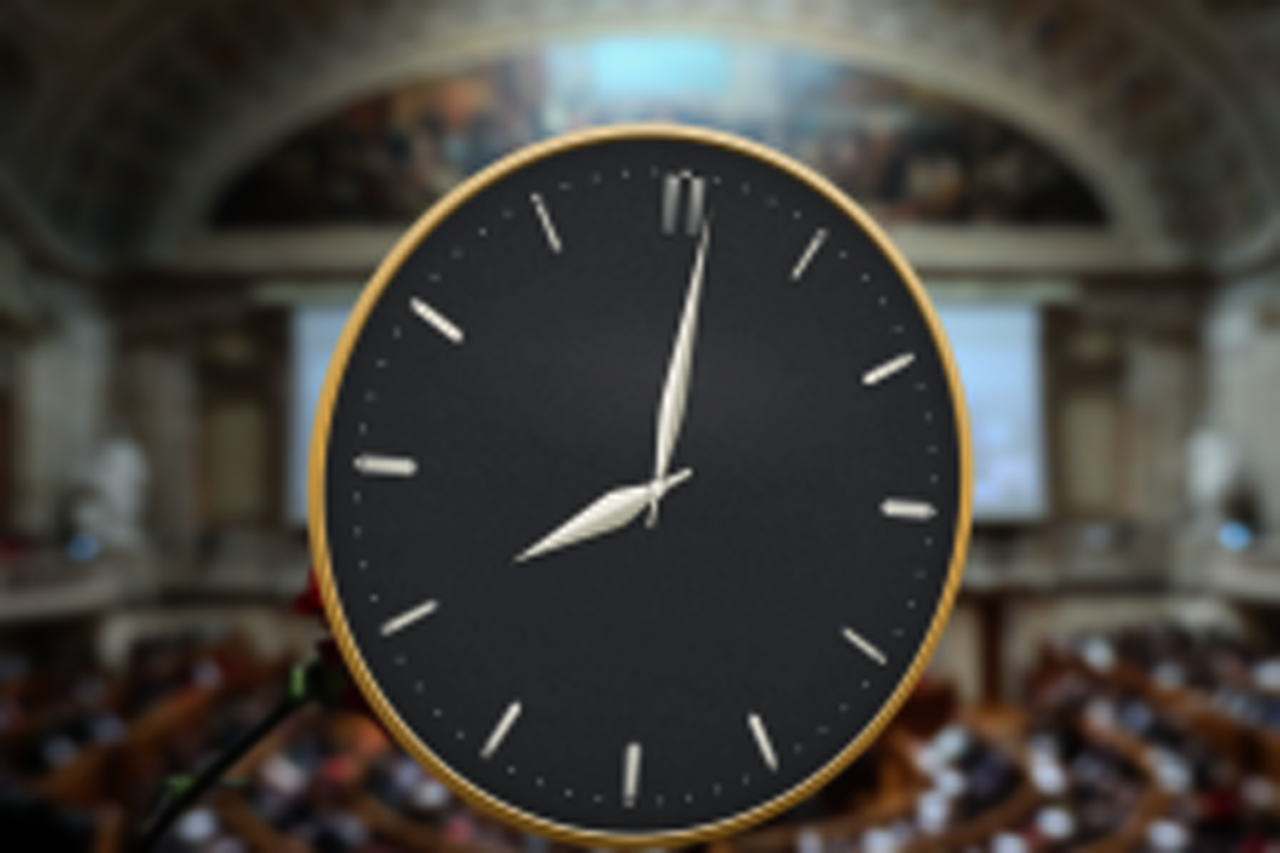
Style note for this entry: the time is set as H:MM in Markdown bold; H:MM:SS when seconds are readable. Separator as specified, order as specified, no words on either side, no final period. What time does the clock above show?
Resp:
**8:01**
